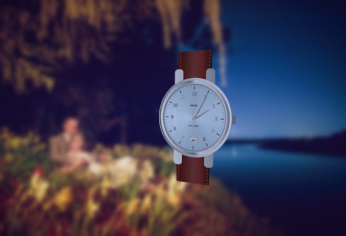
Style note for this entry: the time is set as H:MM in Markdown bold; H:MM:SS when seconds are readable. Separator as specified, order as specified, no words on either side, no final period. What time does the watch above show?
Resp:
**2:05**
